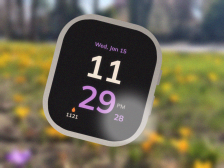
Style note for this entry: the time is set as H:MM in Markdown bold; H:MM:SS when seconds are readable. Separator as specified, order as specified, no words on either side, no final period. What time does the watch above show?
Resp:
**11:29:28**
